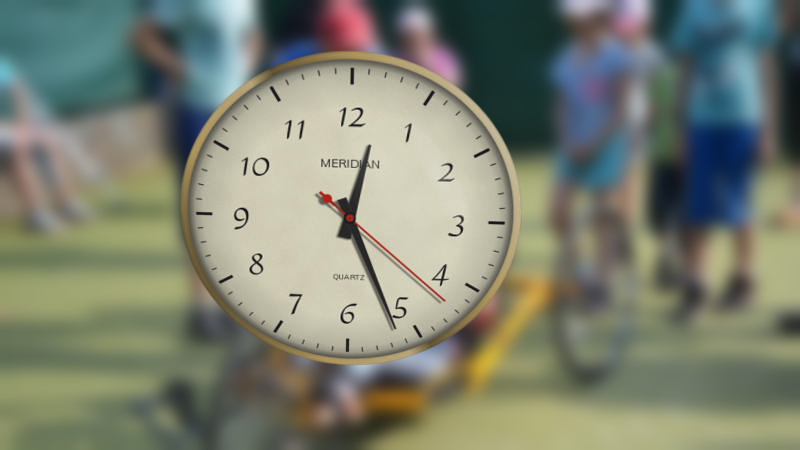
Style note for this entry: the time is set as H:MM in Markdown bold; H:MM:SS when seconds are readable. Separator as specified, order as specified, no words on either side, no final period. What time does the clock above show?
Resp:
**12:26:22**
